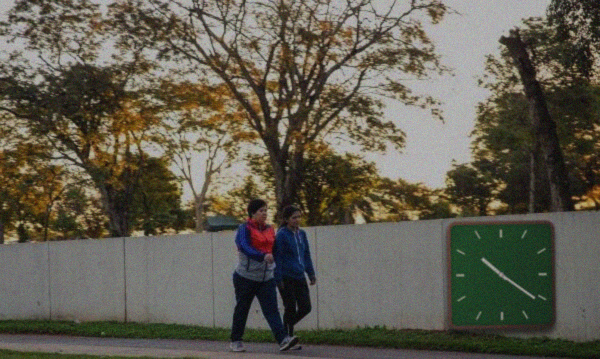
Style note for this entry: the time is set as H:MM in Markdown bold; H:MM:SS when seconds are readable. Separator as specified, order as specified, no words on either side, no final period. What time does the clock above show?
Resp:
**10:21**
